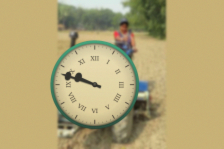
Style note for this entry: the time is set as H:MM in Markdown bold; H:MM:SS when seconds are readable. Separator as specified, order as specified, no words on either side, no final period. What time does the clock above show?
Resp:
**9:48**
